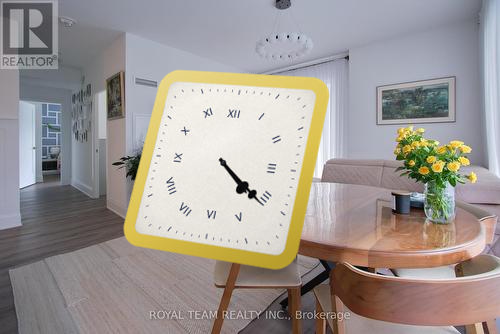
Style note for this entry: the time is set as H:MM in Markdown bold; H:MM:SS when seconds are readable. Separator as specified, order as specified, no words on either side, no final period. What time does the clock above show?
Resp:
**4:21**
